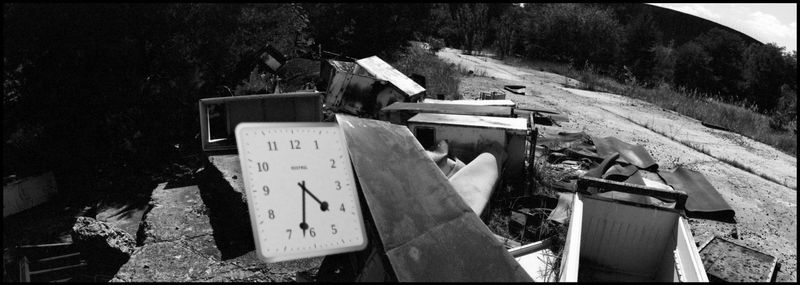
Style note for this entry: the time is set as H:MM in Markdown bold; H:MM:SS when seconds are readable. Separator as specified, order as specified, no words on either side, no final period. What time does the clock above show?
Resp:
**4:32**
